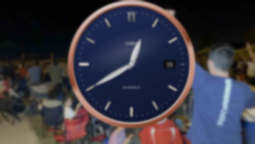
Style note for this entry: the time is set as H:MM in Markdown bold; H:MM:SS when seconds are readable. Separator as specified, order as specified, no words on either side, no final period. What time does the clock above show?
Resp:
**12:40**
